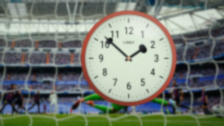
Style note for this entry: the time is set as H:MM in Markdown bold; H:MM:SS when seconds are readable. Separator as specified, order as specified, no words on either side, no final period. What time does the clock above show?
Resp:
**1:52**
